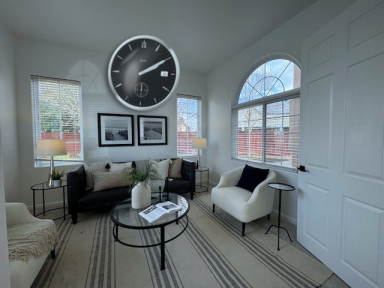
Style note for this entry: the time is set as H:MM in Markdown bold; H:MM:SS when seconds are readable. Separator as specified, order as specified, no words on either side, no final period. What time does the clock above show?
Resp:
**2:10**
